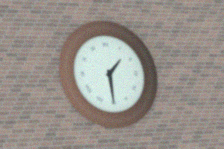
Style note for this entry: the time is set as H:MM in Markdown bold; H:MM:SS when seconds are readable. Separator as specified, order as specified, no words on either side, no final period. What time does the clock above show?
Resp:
**1:30**
